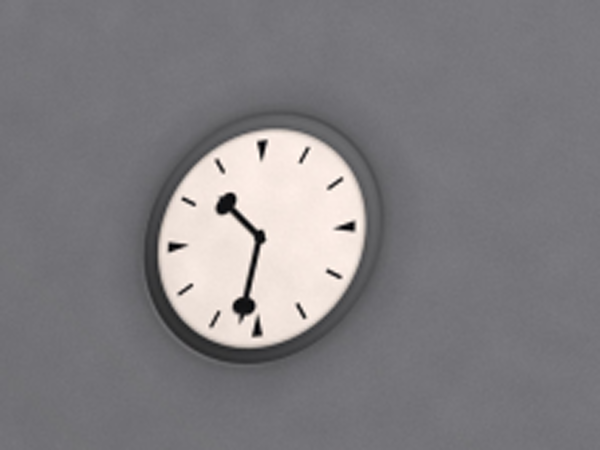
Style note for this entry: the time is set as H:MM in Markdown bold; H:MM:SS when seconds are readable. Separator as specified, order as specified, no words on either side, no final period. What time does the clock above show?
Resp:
**10:32**
